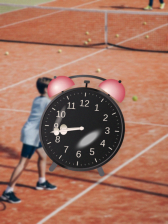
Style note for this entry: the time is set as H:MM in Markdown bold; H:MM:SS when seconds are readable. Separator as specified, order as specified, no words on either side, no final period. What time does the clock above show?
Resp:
**8:43**
